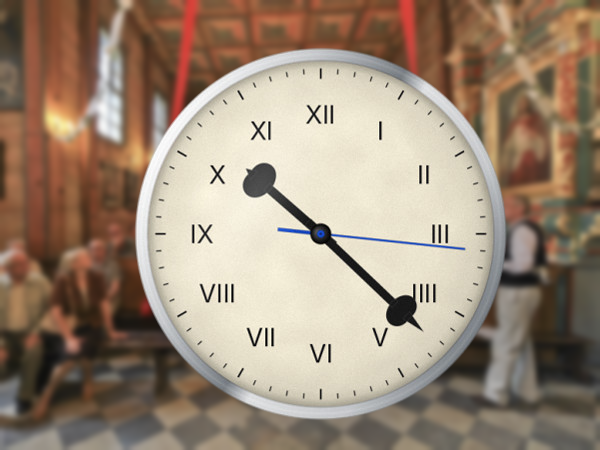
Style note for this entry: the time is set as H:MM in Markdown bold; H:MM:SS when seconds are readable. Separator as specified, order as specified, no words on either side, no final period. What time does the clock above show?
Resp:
**10:22:16**
